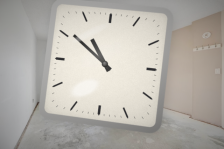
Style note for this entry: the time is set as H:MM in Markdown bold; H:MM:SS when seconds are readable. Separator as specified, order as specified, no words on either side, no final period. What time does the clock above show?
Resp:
**10:51**
